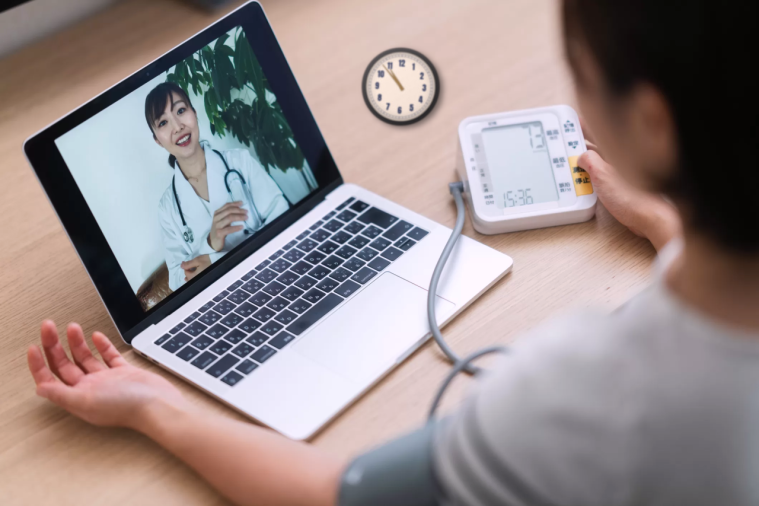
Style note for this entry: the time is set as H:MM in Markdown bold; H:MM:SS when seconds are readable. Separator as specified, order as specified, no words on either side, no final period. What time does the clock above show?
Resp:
**10:53**
